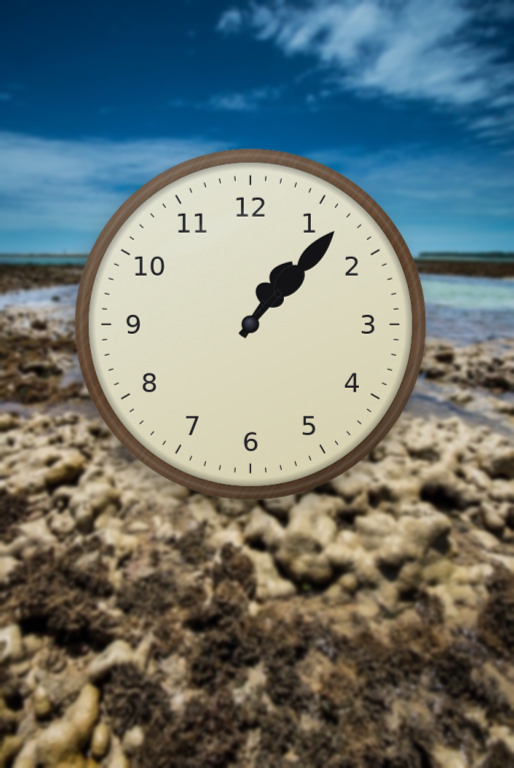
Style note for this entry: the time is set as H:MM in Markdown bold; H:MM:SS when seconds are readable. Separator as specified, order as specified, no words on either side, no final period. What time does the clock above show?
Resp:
**1:07**
